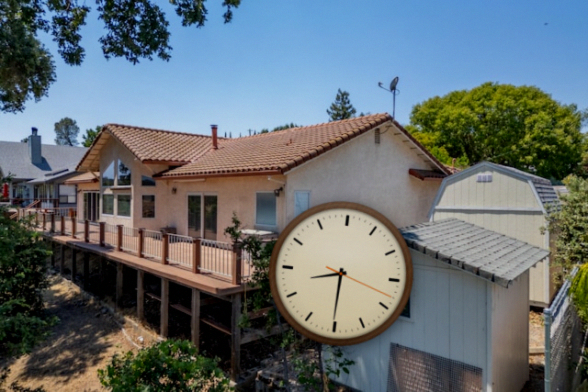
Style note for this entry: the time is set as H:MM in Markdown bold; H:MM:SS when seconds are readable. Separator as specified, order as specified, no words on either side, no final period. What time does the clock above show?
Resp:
**8:30:18**
